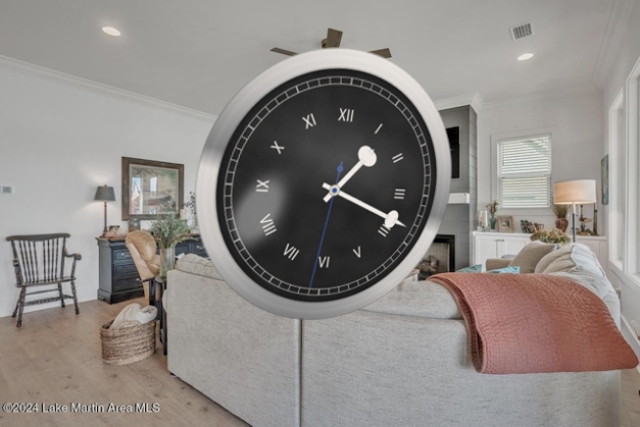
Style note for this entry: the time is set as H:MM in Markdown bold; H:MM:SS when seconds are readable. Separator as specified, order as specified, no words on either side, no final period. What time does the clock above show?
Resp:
**1:18:31**
